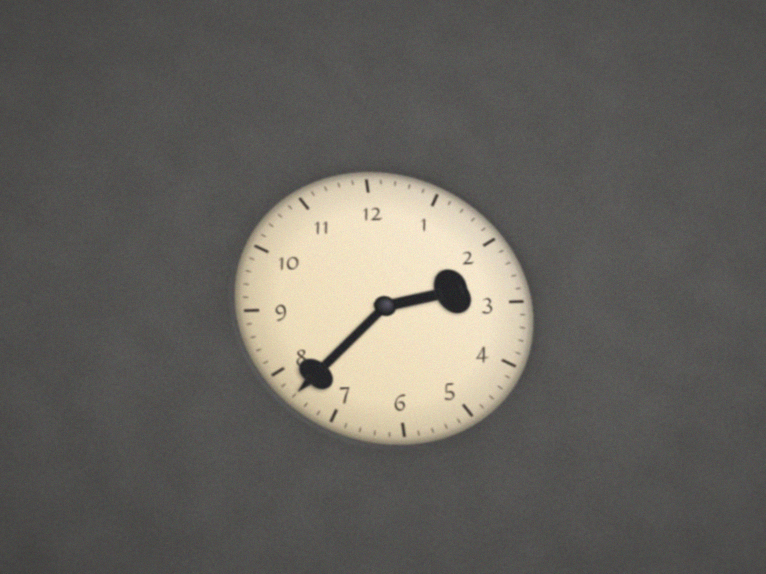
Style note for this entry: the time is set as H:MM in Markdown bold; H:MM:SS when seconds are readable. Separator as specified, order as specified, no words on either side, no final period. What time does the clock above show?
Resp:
**2:38**
